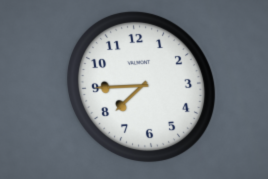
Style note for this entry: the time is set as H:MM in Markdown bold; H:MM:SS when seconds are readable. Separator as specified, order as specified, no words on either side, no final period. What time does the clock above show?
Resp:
**7:45**
